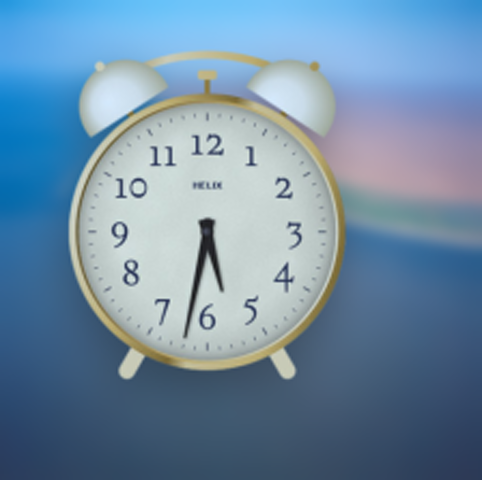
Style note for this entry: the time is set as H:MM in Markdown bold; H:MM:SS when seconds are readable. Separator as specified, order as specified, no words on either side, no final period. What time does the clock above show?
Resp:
**5:32**
